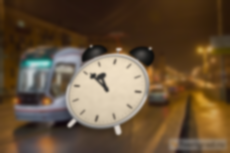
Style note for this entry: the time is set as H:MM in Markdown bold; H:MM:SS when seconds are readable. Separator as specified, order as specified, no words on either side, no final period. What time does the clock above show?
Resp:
**10:51**
